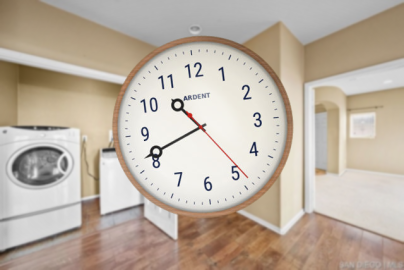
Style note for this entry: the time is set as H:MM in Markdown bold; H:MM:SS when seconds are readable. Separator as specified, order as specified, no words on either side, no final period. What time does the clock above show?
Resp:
**10:41:24**
